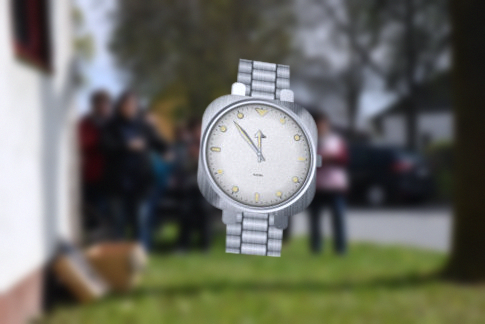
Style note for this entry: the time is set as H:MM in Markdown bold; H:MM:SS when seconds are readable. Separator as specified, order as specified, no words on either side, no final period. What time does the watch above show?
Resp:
**11:53**
